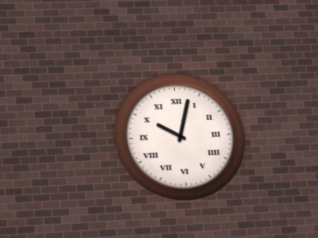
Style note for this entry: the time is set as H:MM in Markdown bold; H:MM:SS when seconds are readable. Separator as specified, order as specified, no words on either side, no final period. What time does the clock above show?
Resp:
**10:03**
